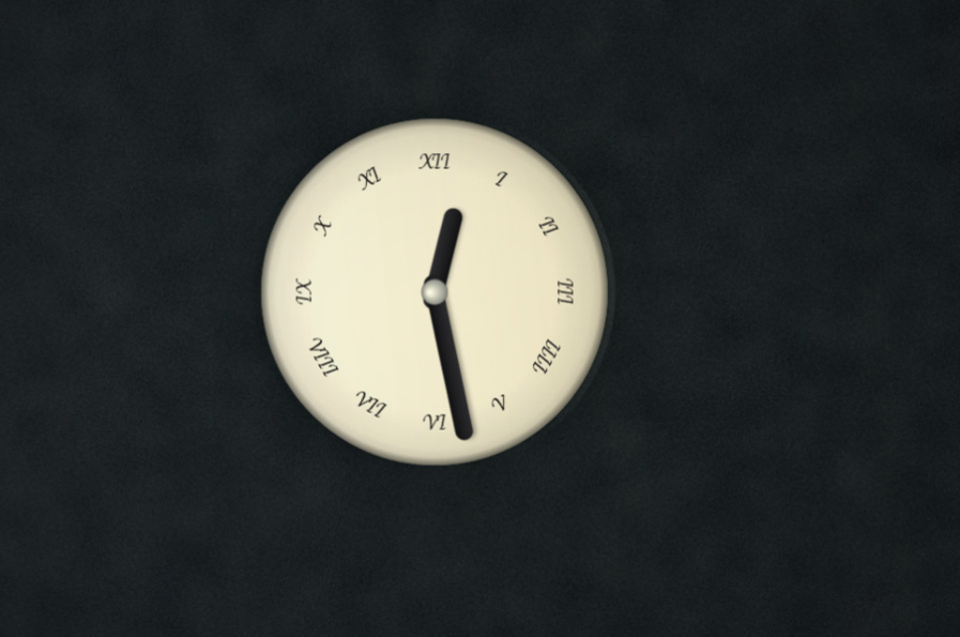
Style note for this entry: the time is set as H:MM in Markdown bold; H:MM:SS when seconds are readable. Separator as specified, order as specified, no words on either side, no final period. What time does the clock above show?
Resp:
**12:28**
